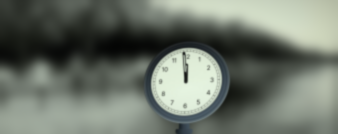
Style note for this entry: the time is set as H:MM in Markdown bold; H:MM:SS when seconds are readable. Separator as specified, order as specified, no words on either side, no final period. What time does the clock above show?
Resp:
**11:59**
